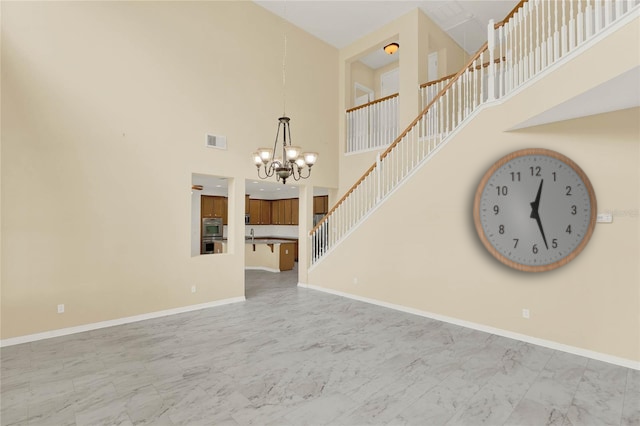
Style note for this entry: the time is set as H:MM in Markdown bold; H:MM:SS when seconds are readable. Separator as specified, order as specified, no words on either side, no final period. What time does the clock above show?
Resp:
**12:27**
